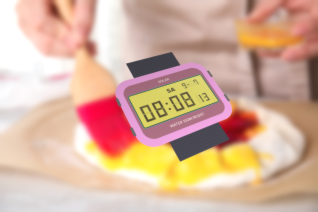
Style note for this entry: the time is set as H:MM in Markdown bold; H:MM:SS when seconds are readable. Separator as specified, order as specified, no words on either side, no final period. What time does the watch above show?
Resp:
**8:08:13**
